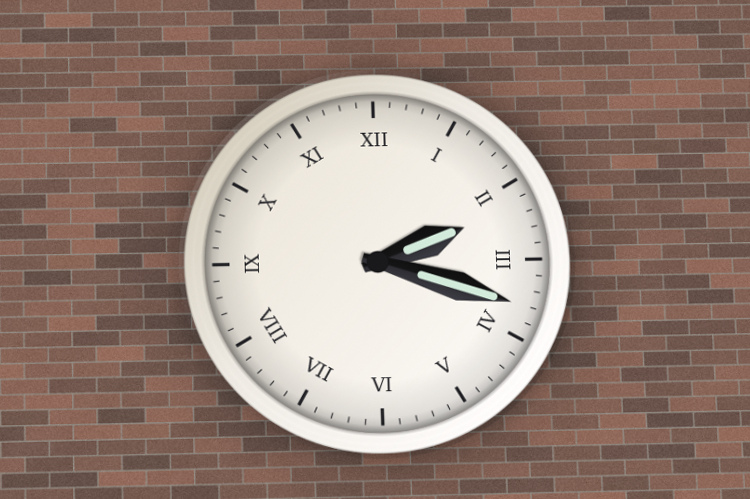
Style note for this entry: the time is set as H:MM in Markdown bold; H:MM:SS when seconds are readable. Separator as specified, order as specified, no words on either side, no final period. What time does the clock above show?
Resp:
**2:18**
